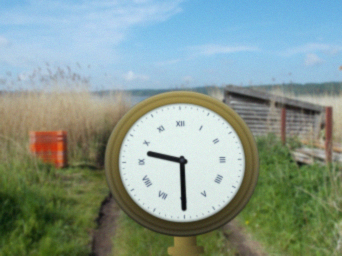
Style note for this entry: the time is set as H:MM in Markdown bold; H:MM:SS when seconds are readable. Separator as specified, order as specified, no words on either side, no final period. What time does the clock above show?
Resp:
**9:30**
